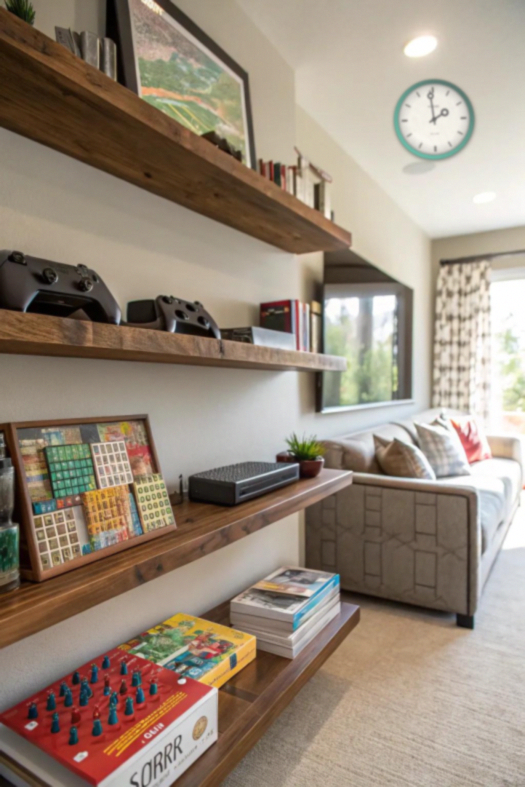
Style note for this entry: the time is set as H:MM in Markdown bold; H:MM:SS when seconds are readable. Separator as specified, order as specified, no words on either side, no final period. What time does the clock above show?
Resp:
**1:59**
